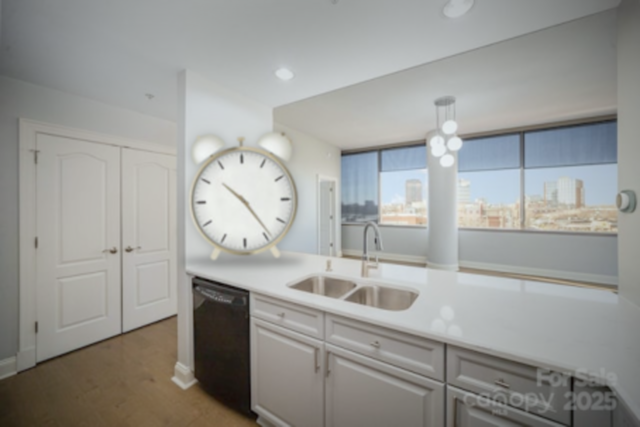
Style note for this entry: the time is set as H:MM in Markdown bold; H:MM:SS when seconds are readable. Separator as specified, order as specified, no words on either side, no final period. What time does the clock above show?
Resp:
**10:24**
